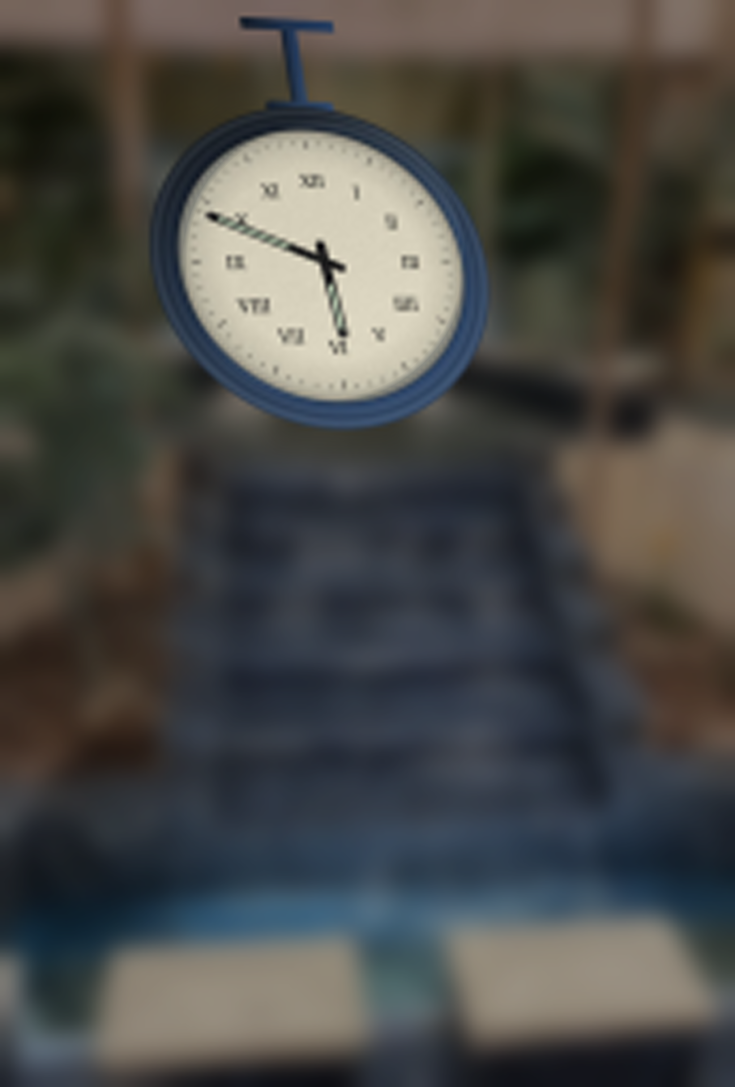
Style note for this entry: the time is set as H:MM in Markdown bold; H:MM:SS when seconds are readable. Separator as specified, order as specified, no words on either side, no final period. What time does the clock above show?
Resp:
**5:49**
